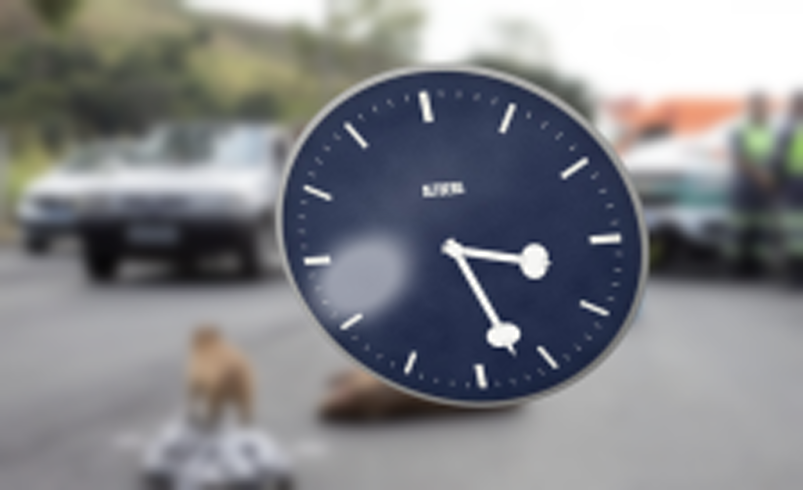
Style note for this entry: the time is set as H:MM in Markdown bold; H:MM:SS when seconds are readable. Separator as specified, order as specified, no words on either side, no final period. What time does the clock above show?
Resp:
**3:27**
